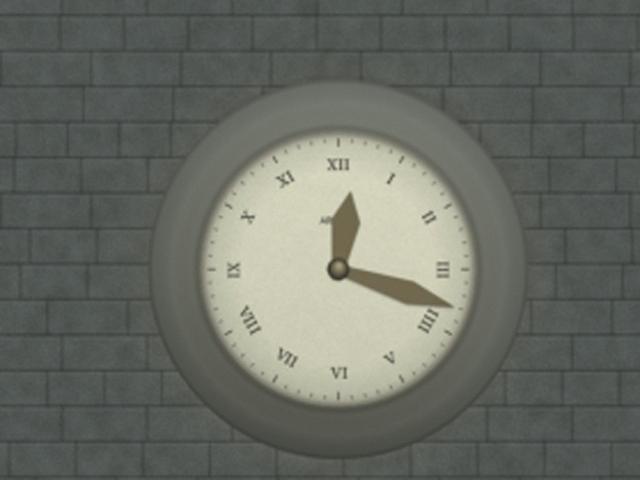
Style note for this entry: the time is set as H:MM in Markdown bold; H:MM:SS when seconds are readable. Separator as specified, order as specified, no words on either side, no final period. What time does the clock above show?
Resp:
**12:18**
